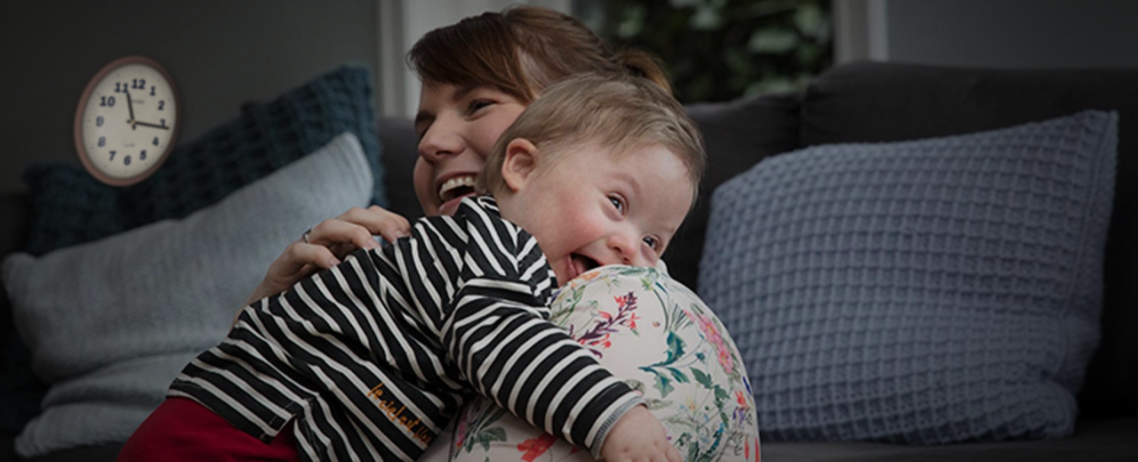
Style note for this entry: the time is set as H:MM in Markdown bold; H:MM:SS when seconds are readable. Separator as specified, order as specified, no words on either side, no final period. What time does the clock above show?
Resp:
**11:16**
